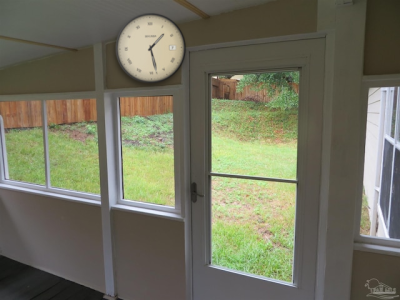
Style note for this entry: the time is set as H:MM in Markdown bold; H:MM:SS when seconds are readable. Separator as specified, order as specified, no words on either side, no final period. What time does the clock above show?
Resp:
**1:28**
